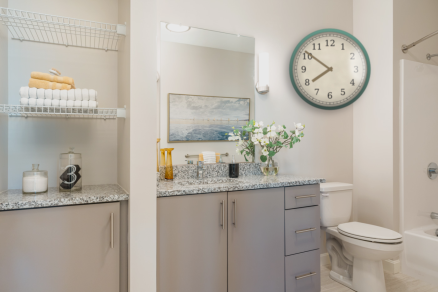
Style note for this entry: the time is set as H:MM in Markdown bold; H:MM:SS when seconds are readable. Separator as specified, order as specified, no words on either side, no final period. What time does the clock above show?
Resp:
**7:51**
